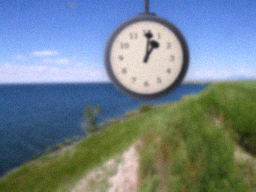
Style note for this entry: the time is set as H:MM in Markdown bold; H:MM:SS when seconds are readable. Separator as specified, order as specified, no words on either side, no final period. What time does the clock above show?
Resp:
**1:01**
